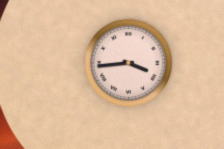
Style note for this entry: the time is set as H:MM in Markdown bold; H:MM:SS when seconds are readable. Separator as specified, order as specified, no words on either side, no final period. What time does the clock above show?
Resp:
**3:44**
